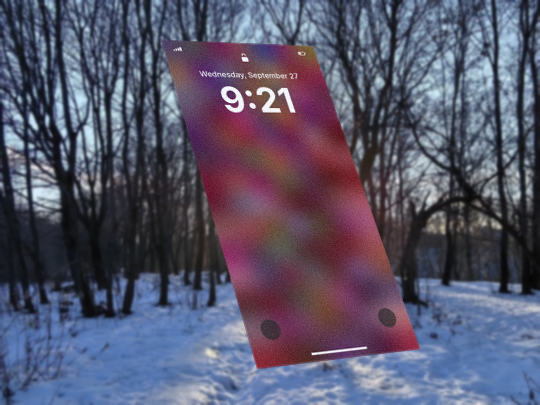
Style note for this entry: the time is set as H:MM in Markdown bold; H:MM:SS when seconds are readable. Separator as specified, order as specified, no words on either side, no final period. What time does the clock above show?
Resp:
**9:21**
